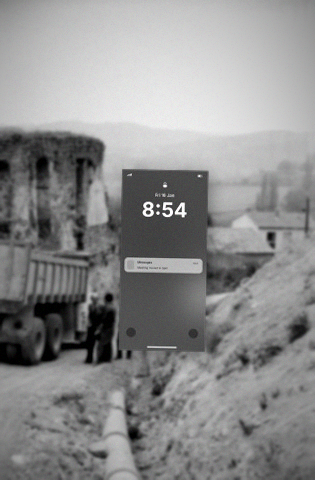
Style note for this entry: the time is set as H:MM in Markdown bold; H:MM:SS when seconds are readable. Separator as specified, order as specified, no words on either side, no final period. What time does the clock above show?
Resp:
**8:54**
